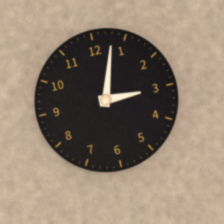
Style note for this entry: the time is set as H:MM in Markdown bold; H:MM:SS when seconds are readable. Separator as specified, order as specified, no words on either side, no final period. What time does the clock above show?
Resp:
**3:03**
